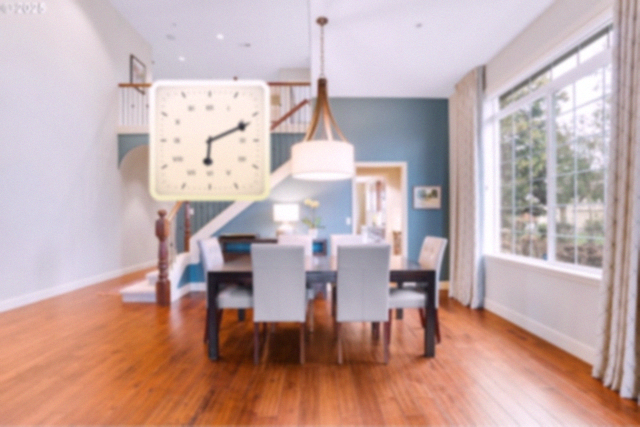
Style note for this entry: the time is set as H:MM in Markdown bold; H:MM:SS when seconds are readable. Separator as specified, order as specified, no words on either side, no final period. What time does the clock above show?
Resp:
**6:11**
